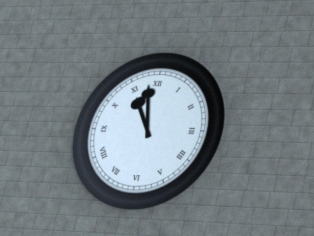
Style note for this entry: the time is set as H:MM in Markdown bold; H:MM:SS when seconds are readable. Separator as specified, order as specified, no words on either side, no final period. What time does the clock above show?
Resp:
**10:58**
